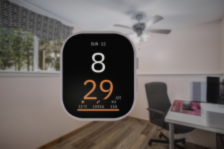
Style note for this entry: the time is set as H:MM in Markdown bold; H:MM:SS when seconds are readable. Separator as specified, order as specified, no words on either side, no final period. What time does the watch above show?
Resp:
**8:29**
